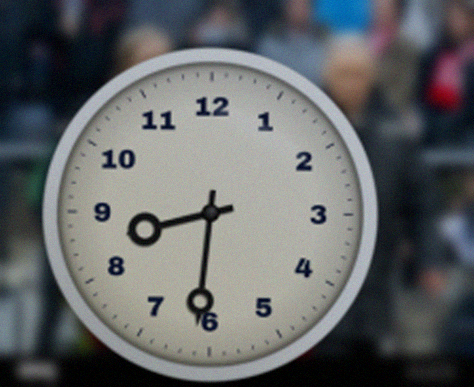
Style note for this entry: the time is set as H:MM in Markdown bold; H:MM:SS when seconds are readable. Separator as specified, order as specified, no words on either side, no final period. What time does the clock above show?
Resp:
**8:31**
